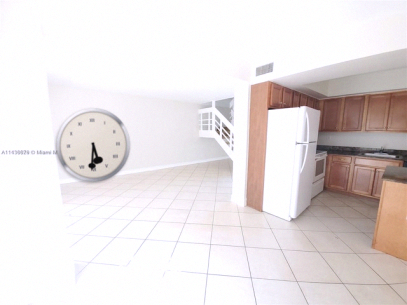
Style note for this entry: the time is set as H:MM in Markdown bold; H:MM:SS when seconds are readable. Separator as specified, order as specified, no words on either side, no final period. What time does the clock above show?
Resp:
**5:31**
